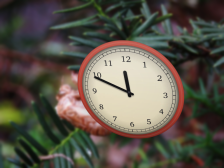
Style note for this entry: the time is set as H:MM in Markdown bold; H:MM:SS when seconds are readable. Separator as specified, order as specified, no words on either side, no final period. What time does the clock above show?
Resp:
**11:49**
